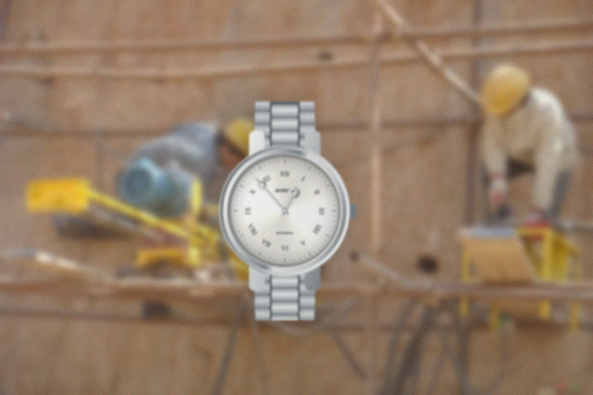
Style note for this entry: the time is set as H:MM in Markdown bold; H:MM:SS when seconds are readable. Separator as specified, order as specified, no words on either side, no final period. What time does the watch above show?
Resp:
**12:53**
